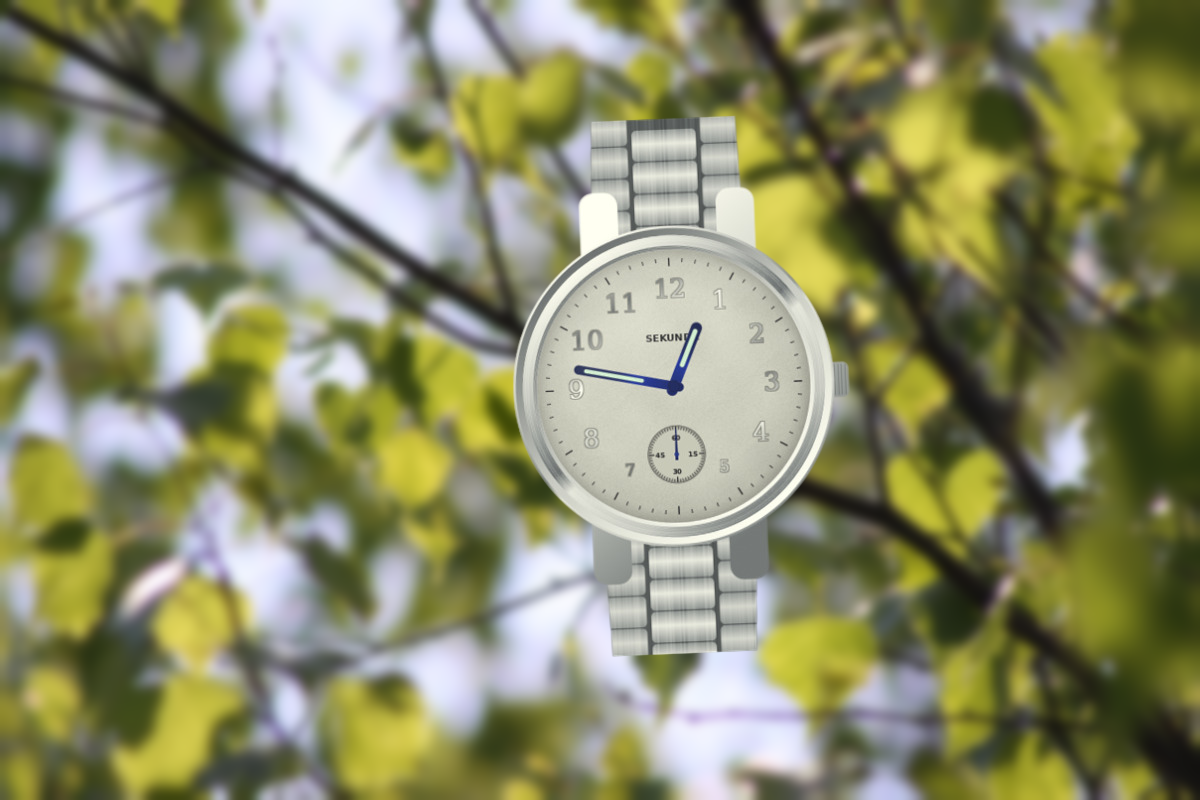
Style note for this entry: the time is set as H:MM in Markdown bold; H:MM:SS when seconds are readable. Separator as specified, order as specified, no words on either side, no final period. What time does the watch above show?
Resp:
**12:47**
